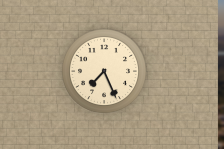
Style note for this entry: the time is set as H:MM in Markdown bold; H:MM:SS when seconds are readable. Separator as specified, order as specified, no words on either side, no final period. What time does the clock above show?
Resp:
**7:26**
